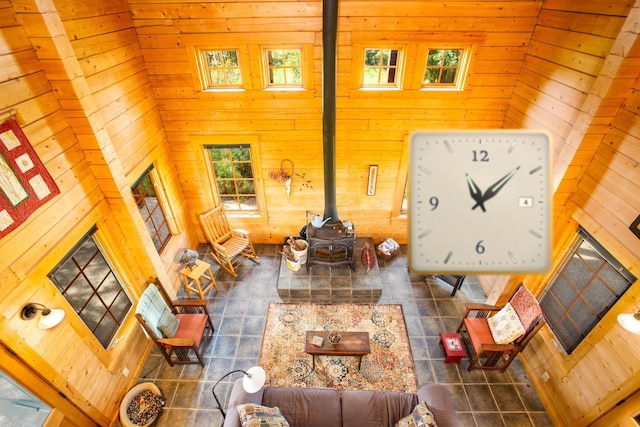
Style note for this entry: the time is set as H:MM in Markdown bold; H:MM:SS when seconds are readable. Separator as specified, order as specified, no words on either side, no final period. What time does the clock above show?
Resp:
**11:08**
